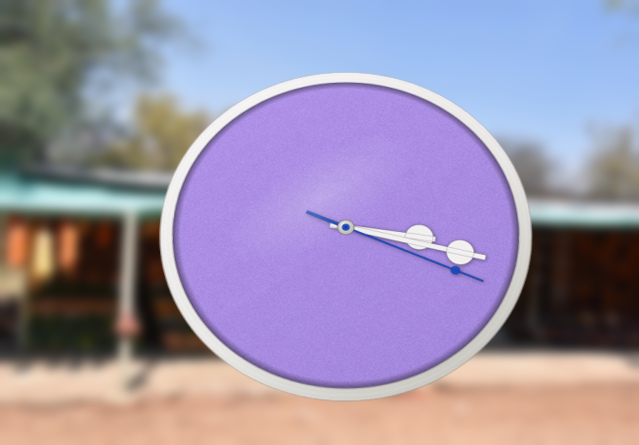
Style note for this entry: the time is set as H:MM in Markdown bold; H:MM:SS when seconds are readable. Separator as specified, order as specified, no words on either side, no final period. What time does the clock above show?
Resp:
**3:17:19**
